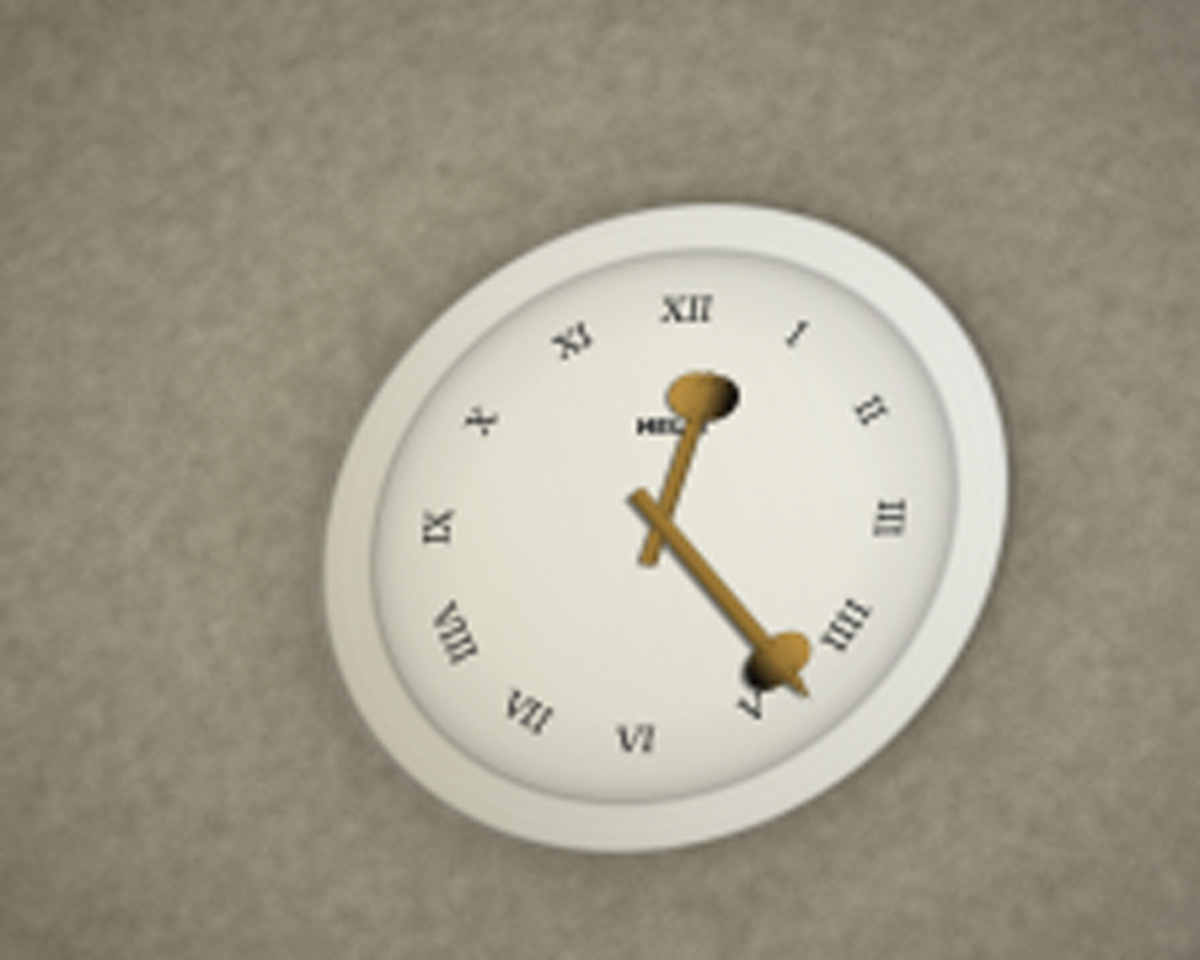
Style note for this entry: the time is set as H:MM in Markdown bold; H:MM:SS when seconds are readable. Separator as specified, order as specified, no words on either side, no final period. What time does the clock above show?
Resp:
**12:23**
